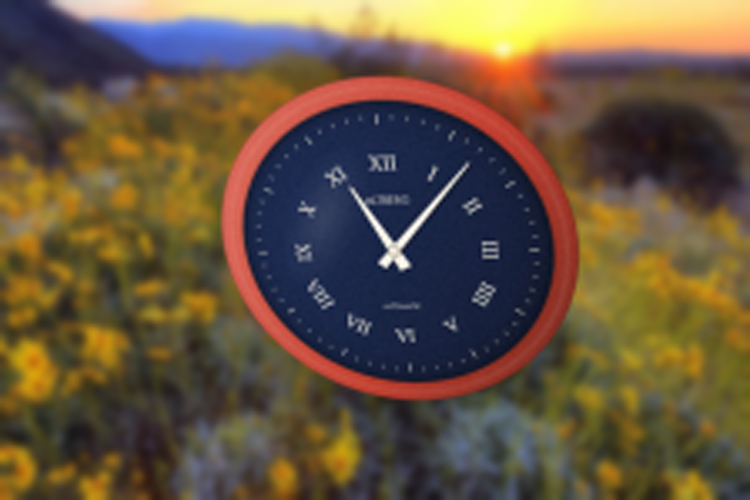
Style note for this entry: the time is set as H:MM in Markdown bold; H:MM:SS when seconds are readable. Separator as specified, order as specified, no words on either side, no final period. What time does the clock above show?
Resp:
**11:07**
